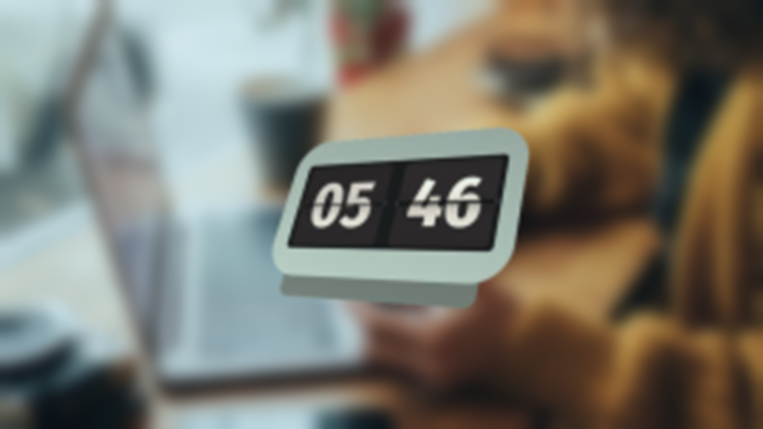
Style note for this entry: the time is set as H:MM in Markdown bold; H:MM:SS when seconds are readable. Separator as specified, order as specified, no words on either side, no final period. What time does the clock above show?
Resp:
**5:46**
